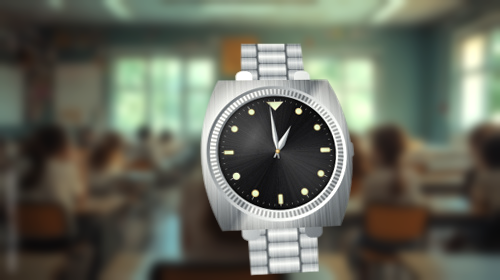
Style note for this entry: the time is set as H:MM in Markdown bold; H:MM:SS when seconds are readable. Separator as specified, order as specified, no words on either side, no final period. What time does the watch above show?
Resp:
**12:59**
